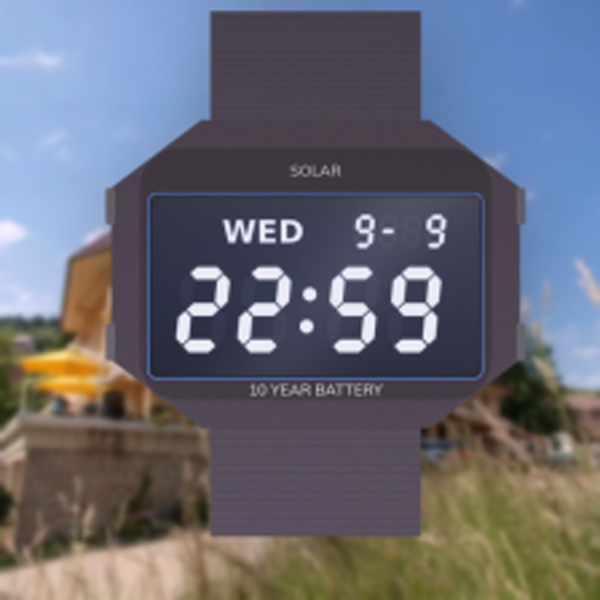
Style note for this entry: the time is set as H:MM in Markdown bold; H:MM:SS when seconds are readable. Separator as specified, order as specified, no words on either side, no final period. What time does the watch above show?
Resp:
**22:59**
